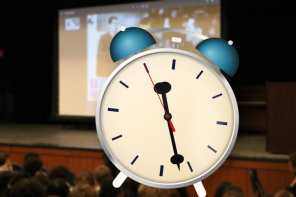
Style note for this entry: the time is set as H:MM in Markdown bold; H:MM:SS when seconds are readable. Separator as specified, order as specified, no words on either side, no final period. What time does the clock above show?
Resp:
**11:26:55**
